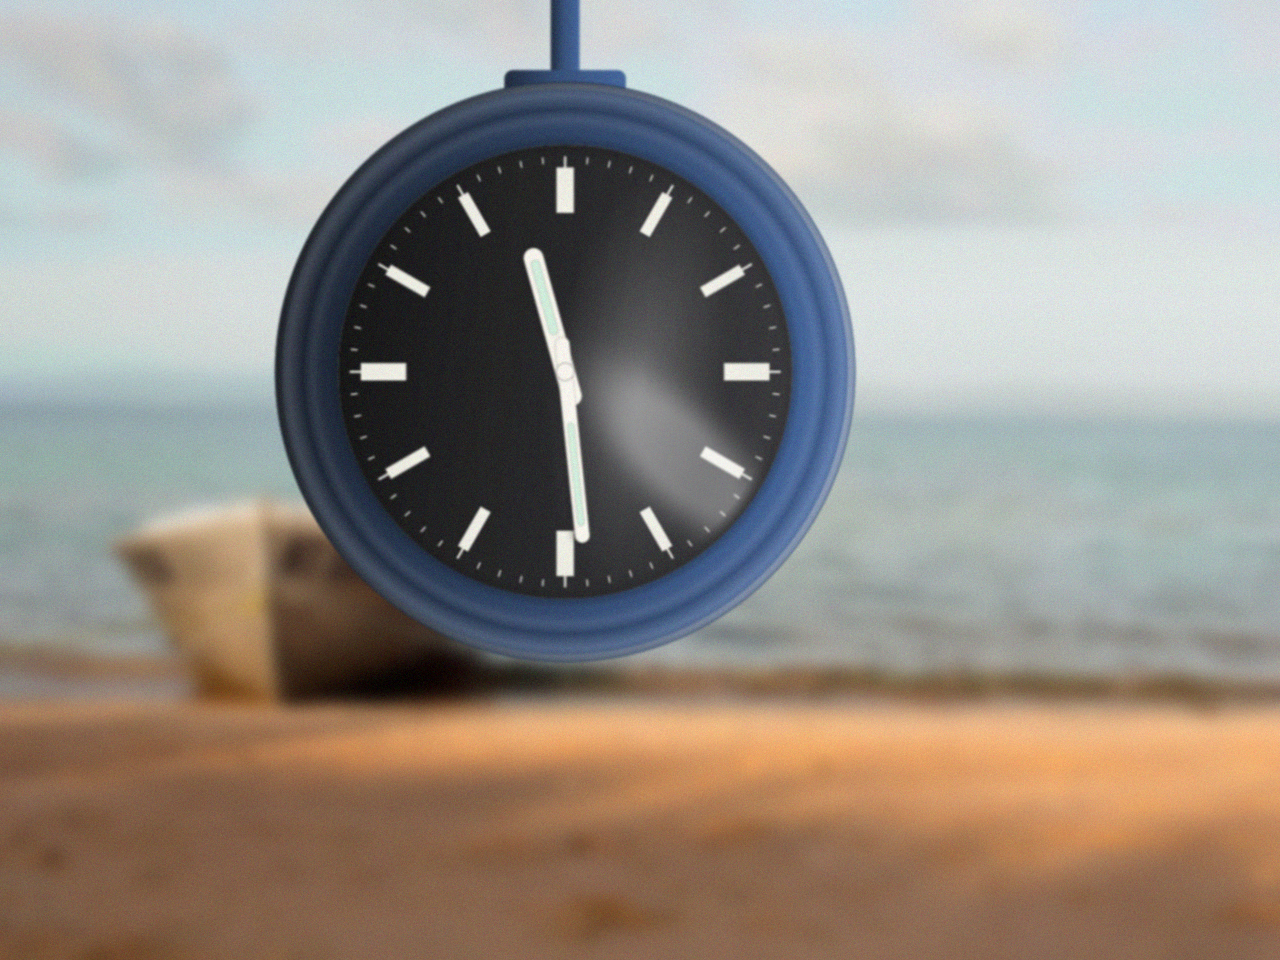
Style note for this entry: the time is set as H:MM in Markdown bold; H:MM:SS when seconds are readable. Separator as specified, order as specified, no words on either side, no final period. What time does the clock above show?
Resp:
**11:29**
